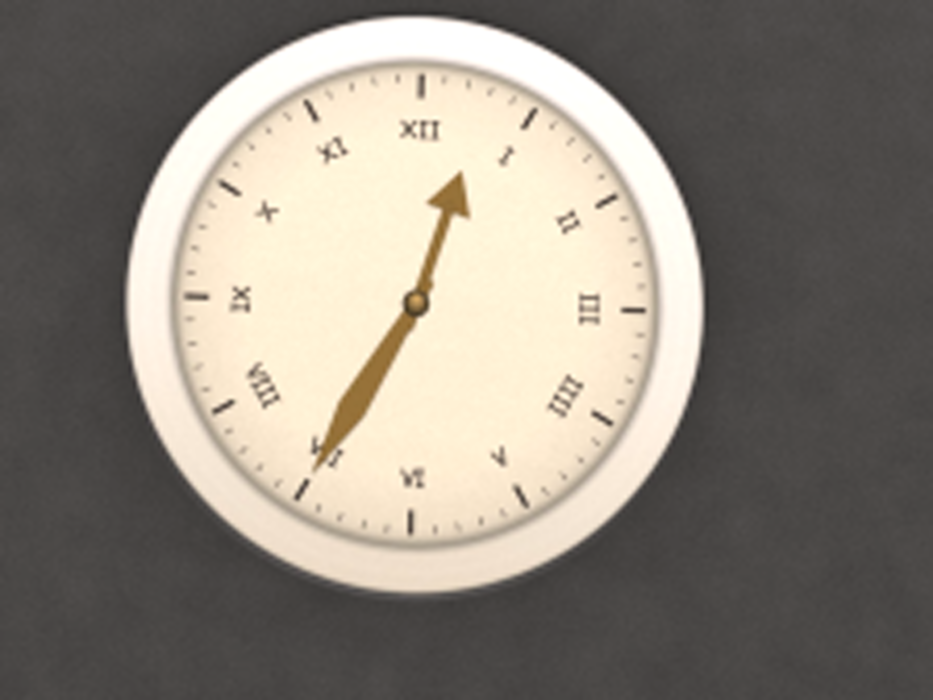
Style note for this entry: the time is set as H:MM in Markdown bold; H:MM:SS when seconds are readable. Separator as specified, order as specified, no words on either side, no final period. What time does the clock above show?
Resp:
**12:35**
